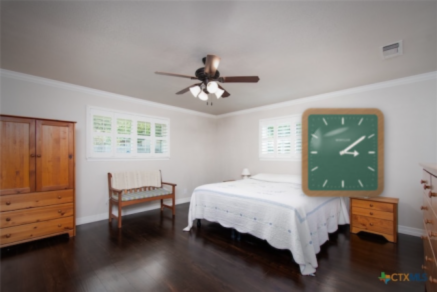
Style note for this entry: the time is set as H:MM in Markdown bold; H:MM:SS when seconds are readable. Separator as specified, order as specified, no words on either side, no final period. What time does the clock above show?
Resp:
**3:09**
